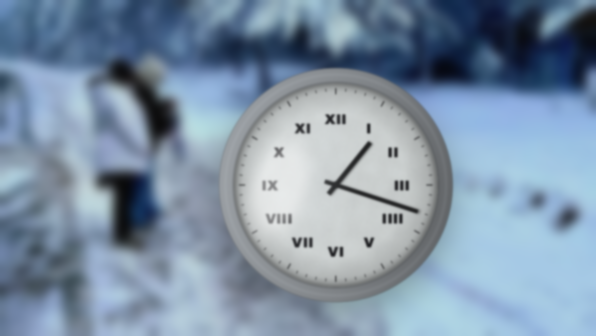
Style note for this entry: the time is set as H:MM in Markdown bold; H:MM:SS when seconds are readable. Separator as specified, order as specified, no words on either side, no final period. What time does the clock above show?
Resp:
**1:18**
